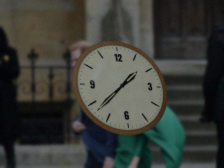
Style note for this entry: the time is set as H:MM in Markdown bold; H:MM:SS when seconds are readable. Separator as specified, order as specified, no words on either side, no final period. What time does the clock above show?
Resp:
**1:38**
